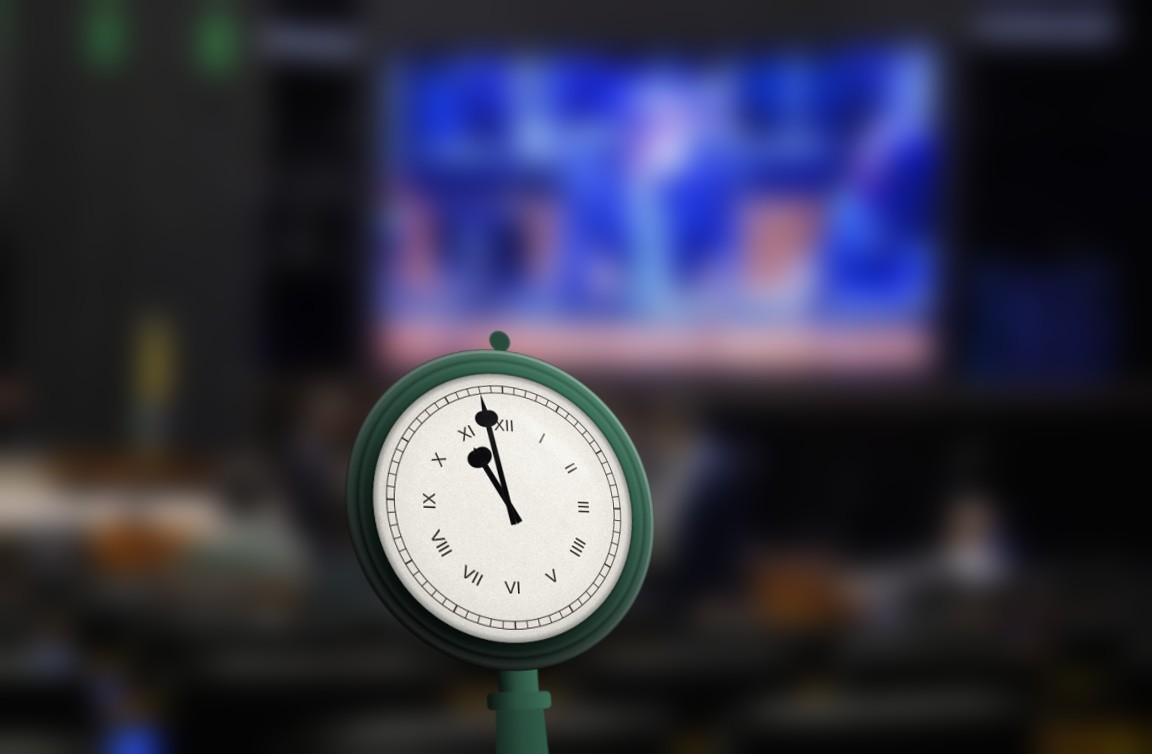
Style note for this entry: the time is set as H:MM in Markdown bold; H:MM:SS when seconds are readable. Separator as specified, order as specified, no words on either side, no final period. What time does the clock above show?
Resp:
**10:58**
